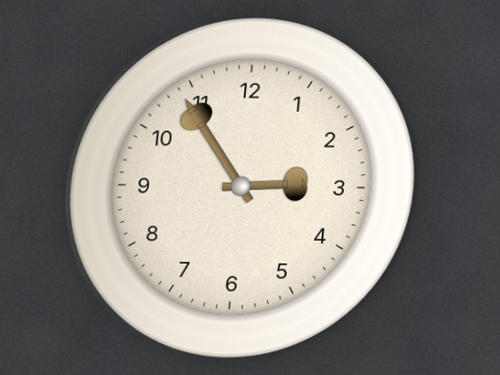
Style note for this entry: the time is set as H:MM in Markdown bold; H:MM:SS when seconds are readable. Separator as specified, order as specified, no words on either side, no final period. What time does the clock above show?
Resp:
**2:54**
